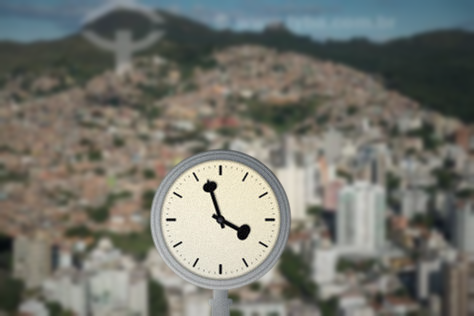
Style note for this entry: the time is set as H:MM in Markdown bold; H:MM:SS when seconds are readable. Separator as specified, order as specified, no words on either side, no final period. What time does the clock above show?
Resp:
**3:57**
